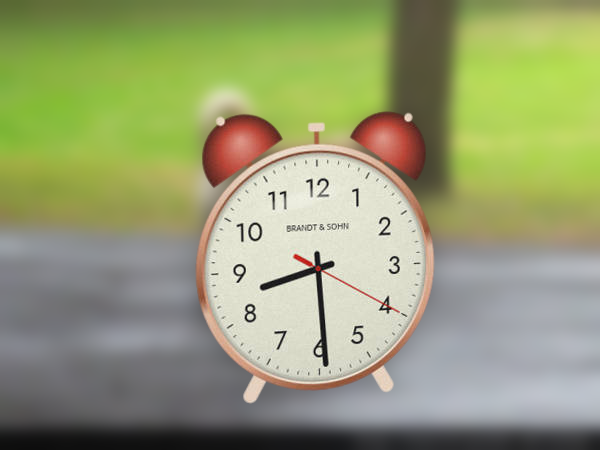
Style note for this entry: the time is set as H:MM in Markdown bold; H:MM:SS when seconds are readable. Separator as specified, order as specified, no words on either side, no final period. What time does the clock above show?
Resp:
**8:29:20**
